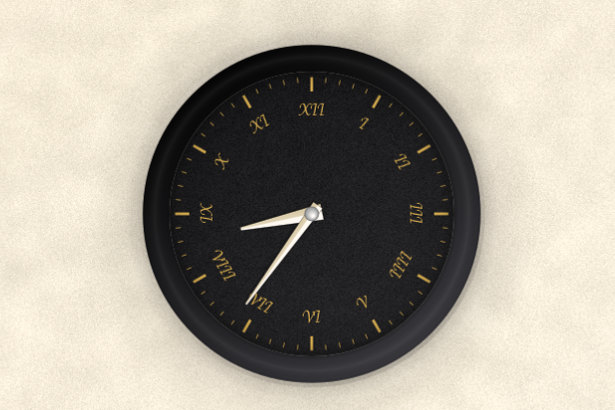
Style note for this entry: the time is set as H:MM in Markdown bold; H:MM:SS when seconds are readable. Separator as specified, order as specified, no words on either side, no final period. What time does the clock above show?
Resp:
**8:36**
